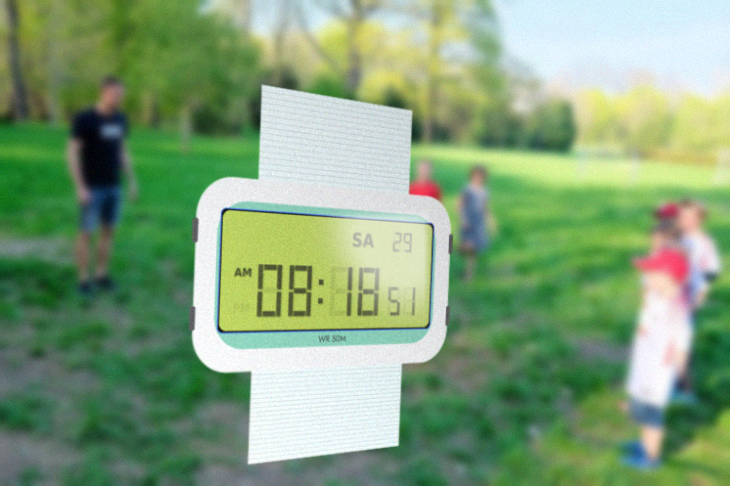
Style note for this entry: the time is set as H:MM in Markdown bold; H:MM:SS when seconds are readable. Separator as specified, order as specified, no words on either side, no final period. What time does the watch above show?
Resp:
**8:18:51**
